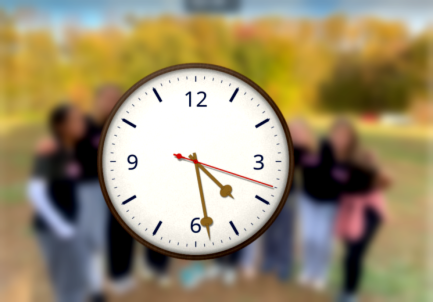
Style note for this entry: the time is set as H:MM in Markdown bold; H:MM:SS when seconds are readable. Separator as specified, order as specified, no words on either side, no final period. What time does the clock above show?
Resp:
**4:28:18**
